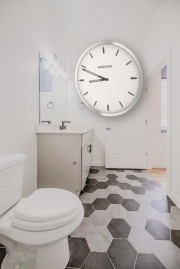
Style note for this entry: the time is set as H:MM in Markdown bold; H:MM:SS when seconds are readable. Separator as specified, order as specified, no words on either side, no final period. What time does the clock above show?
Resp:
**8:49**
